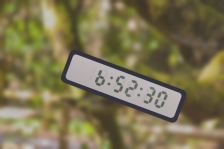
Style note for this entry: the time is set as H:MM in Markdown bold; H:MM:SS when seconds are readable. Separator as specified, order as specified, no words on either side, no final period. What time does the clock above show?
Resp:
**6:52:30**
